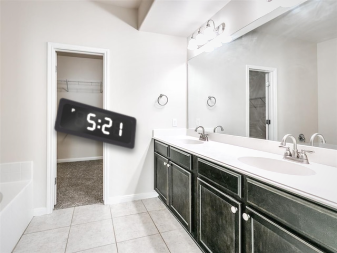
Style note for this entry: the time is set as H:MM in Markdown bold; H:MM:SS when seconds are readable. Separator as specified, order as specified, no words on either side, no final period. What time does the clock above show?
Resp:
**5:21**
